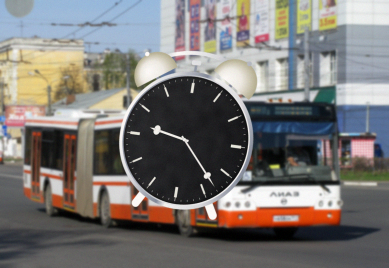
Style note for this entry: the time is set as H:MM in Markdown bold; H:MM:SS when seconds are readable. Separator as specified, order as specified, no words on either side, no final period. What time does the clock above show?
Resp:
**9:23**
